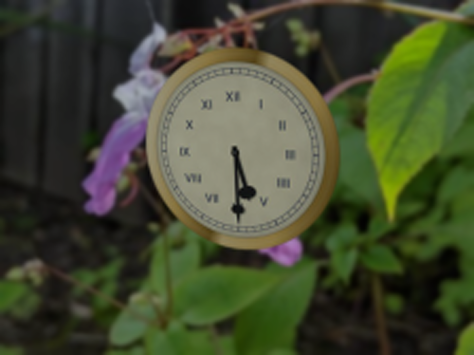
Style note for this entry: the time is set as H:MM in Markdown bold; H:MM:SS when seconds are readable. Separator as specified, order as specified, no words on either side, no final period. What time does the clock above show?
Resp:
**5:30**
